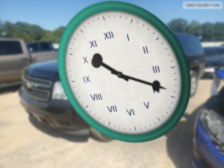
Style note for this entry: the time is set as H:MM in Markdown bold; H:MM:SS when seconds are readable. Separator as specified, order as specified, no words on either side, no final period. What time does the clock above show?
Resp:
**10:19**
